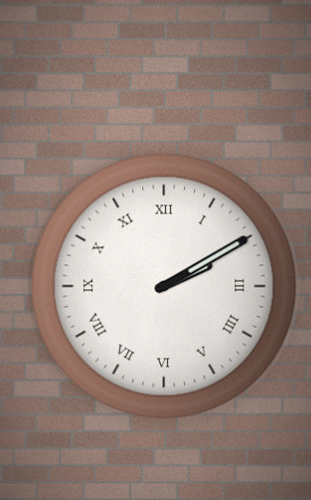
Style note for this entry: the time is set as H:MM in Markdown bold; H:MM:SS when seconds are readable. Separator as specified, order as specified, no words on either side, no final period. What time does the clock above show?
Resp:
**2:10**
